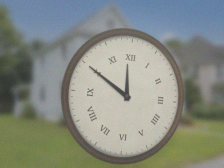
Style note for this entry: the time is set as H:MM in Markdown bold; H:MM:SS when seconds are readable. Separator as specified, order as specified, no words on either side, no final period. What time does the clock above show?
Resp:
**11:50**
